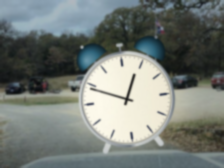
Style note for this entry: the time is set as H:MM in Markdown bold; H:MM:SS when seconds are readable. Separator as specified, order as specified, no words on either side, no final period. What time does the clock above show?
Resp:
**12:49**
